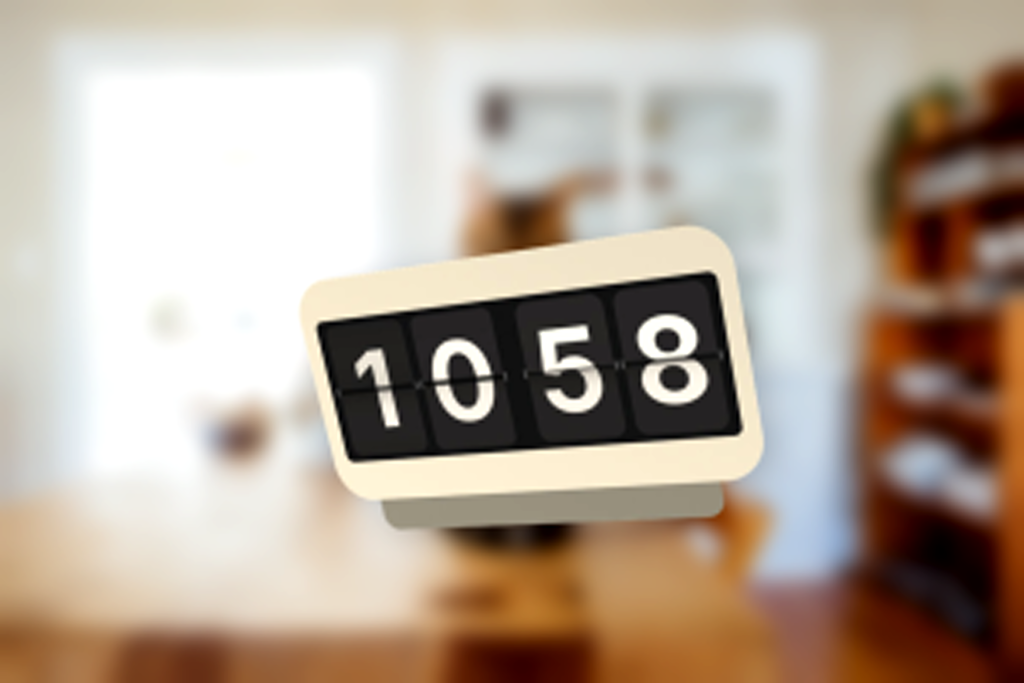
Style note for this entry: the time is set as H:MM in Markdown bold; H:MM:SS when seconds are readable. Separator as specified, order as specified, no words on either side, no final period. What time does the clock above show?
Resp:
**10:58**
